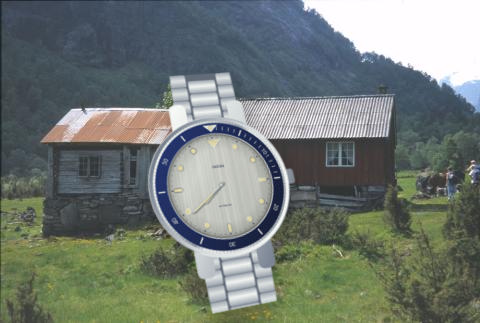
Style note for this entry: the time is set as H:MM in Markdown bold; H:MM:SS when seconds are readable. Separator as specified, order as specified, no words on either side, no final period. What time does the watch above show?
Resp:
**7:39**
